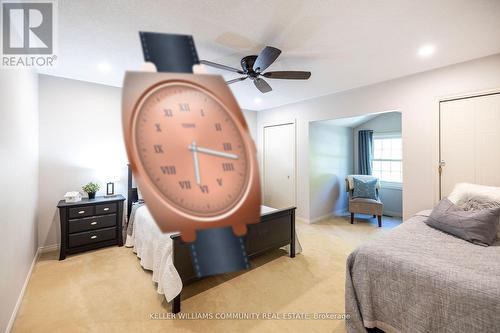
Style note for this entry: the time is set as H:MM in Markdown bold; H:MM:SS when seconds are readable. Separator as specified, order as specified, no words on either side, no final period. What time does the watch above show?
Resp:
**6:17**
